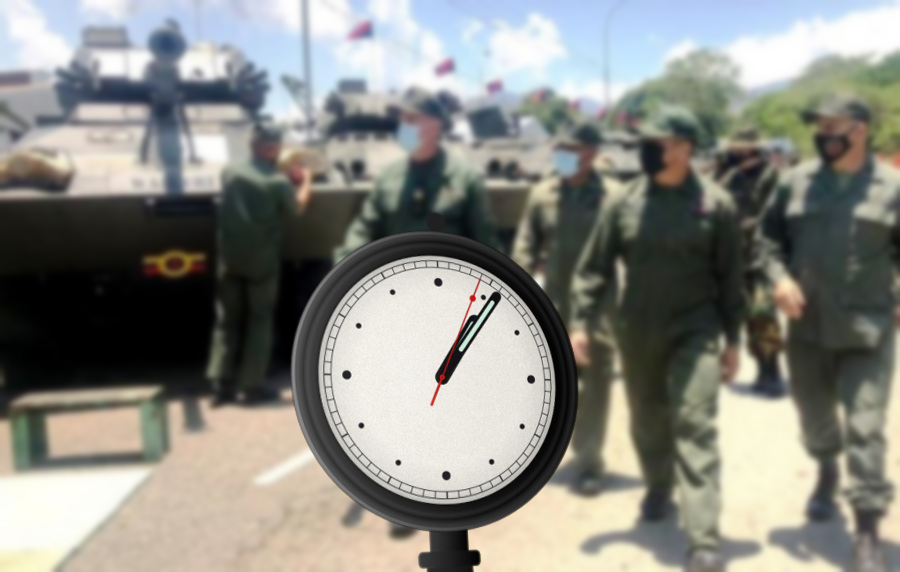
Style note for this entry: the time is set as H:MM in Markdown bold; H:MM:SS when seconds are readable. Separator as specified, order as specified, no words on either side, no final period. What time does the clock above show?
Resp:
**1:06:04**
